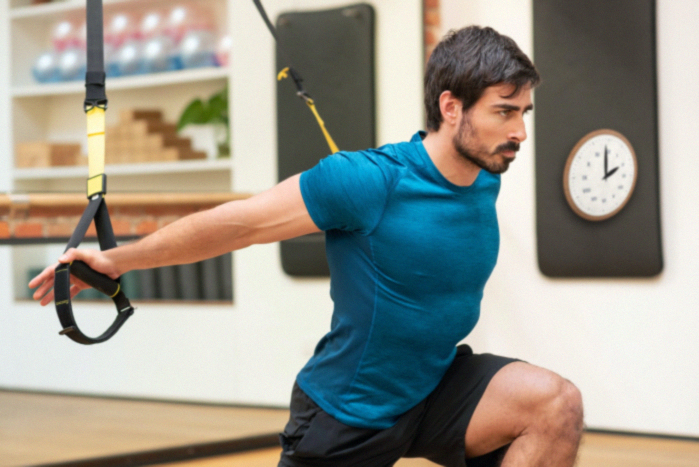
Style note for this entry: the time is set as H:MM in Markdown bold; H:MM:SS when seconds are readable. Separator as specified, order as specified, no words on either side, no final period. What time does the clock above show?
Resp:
**1:59**
